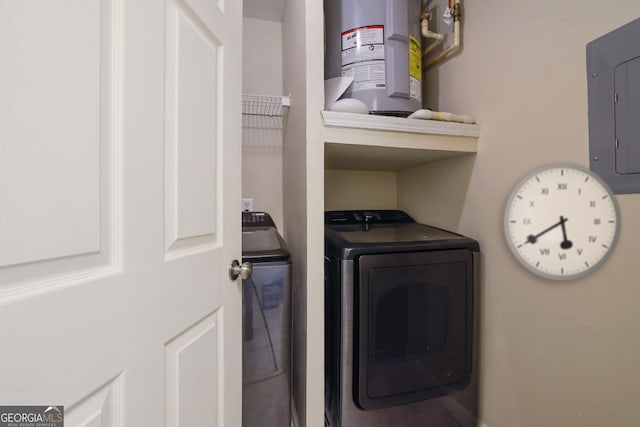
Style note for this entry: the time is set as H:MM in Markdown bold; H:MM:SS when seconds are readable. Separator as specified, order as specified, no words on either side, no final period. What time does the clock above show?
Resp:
**5:40**
